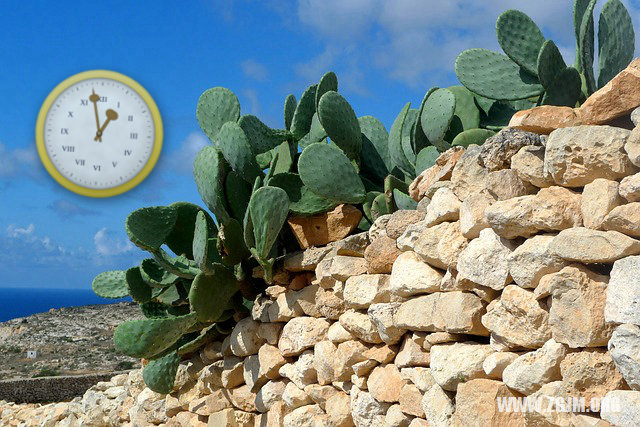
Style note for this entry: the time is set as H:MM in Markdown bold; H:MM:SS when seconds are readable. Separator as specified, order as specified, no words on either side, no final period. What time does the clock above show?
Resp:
**12:58**
